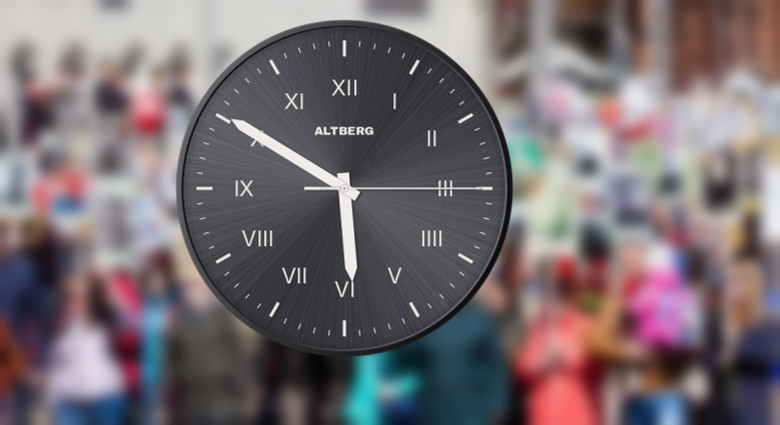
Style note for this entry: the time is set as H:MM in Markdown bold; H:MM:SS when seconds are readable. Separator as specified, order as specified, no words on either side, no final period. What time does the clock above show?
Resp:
**5:50:15**
